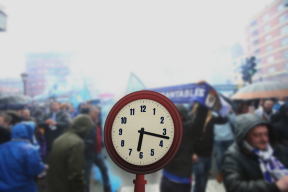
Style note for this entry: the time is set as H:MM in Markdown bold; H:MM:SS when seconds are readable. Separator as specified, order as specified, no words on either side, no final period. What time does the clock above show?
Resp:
**6:17**
